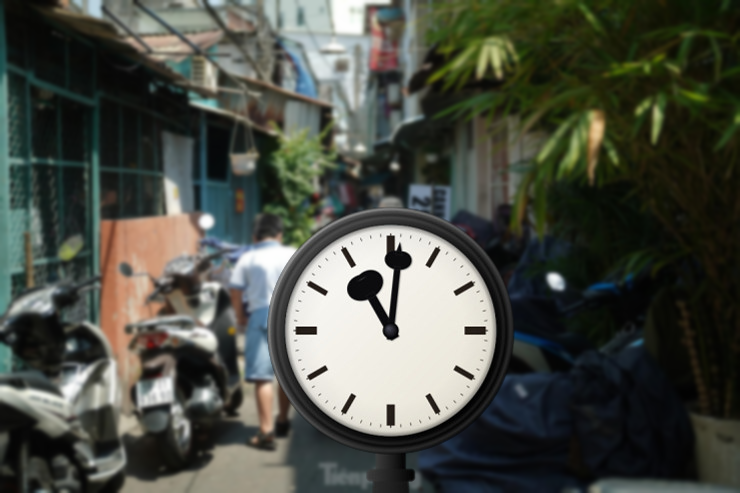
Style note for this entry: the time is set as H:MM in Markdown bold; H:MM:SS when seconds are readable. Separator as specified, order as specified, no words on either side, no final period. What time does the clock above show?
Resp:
**11:01**
